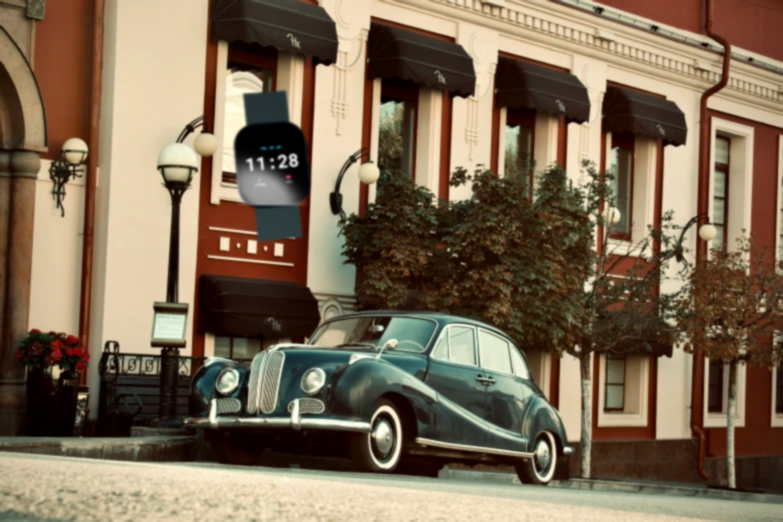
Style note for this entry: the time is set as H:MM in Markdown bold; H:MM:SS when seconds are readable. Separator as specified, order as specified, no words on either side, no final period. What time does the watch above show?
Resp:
**11:28**
